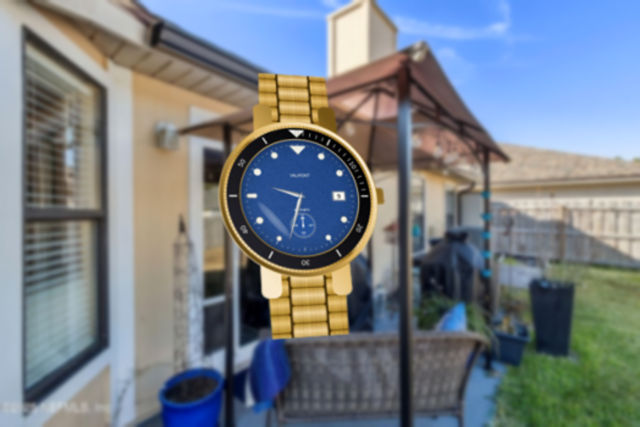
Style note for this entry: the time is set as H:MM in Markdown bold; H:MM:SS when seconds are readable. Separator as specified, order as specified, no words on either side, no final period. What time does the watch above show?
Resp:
**9:33**
